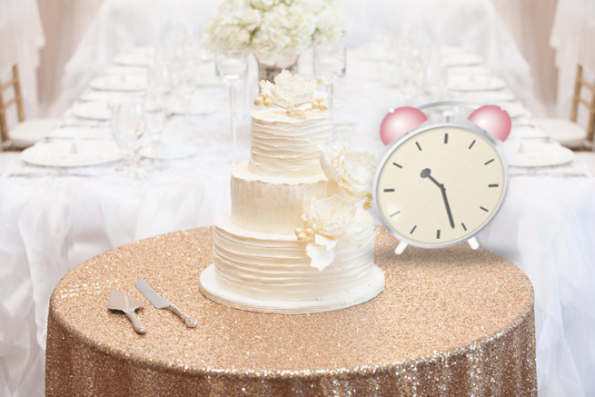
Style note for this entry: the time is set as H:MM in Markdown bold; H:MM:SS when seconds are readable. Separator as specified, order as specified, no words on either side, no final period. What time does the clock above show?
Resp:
**10:27**
